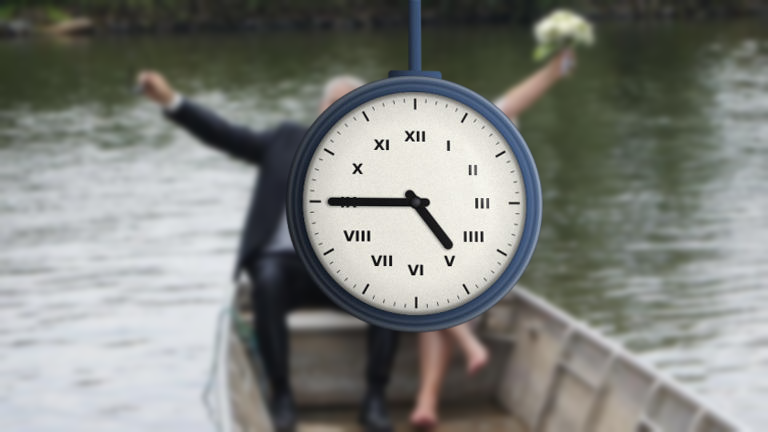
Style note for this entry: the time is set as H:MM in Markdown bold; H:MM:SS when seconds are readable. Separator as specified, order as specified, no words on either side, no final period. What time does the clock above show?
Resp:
**4:45**
